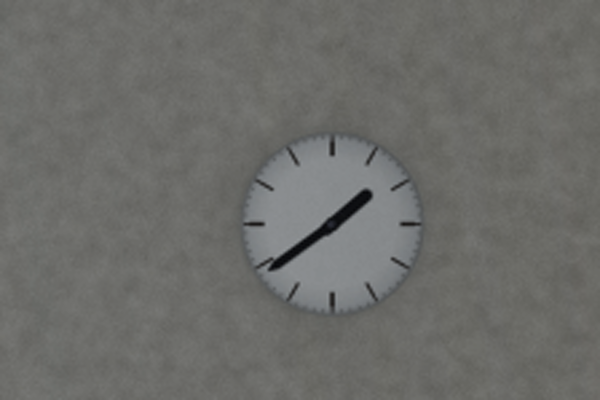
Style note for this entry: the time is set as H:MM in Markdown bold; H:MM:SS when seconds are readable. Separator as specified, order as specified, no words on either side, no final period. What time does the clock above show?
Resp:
**1:39**
